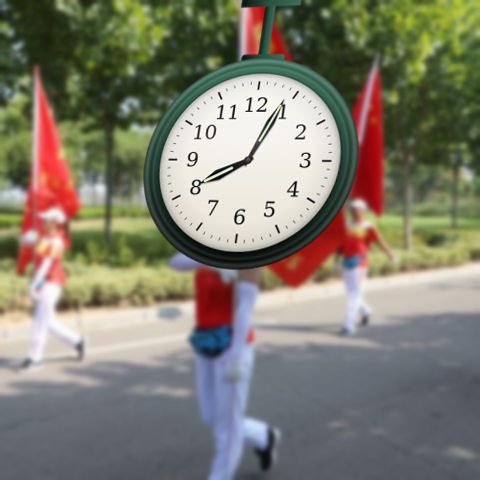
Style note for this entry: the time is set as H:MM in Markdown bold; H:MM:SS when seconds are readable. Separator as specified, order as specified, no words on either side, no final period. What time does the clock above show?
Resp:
**8:04**
